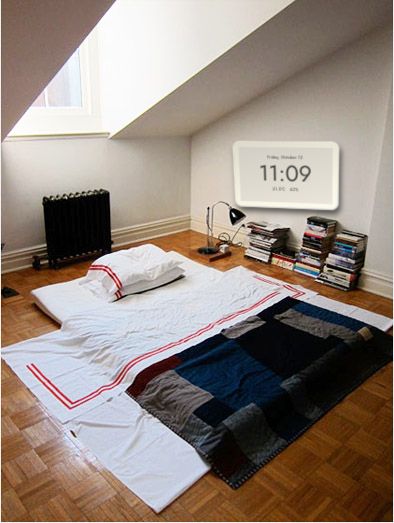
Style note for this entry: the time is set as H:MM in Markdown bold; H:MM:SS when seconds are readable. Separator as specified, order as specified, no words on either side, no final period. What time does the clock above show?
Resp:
**11:09**
